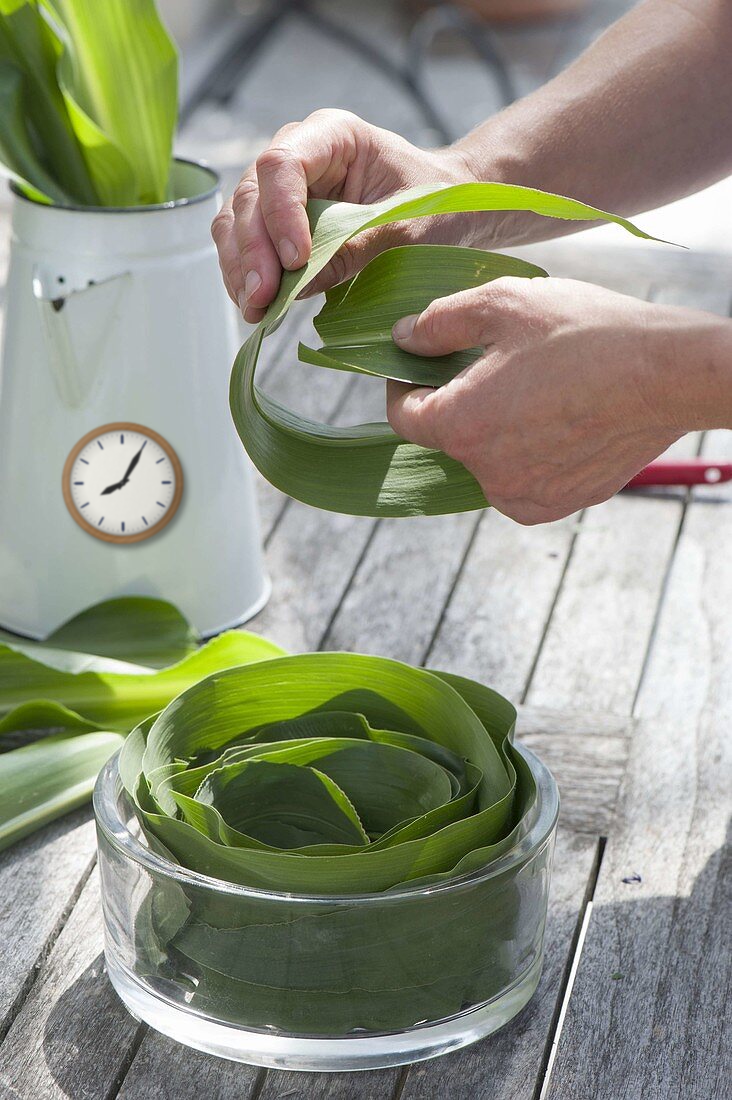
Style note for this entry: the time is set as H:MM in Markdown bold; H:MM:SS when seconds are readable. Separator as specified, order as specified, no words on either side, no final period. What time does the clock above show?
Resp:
**8:05**
